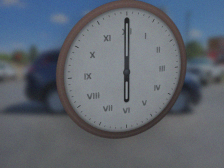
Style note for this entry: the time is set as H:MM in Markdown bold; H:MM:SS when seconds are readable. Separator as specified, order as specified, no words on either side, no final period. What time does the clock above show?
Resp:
**6:00**
